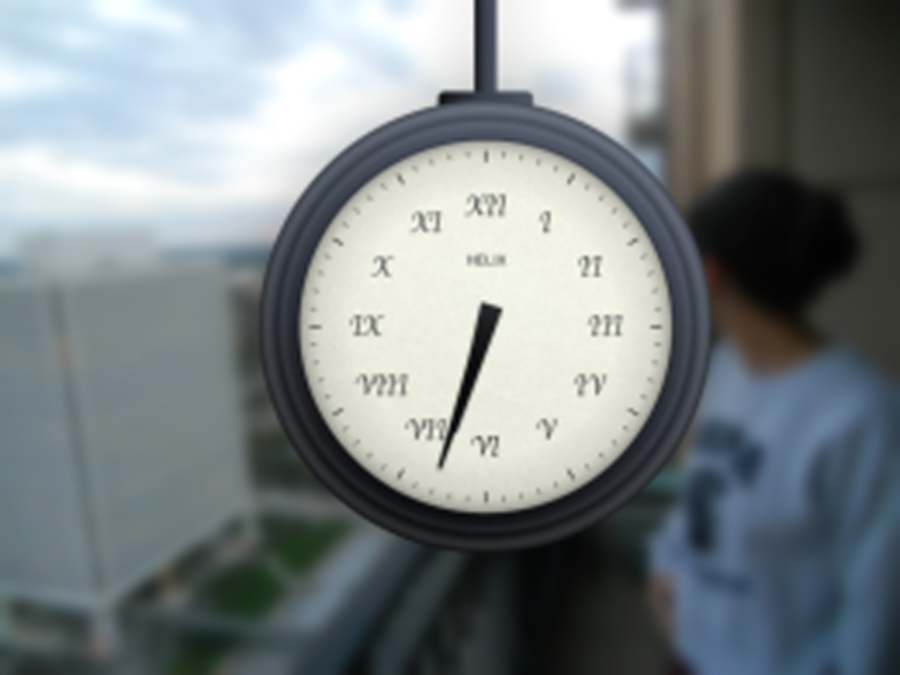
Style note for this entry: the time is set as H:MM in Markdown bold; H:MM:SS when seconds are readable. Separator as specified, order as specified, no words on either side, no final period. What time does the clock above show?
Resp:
**6:33**
